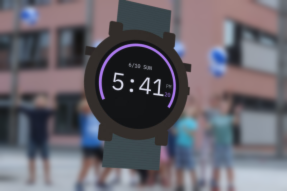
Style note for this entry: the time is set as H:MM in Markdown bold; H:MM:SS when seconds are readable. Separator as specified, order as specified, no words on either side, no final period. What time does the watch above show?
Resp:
**5:41**
